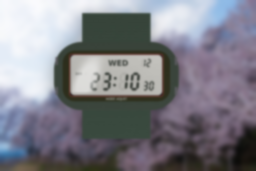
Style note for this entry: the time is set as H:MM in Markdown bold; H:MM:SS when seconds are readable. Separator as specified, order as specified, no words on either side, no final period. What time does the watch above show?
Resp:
**23:10**
